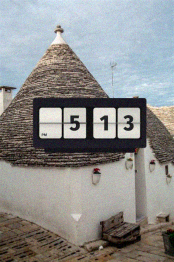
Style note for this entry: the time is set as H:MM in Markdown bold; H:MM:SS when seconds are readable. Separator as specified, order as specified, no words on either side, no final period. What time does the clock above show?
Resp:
**5:13**
